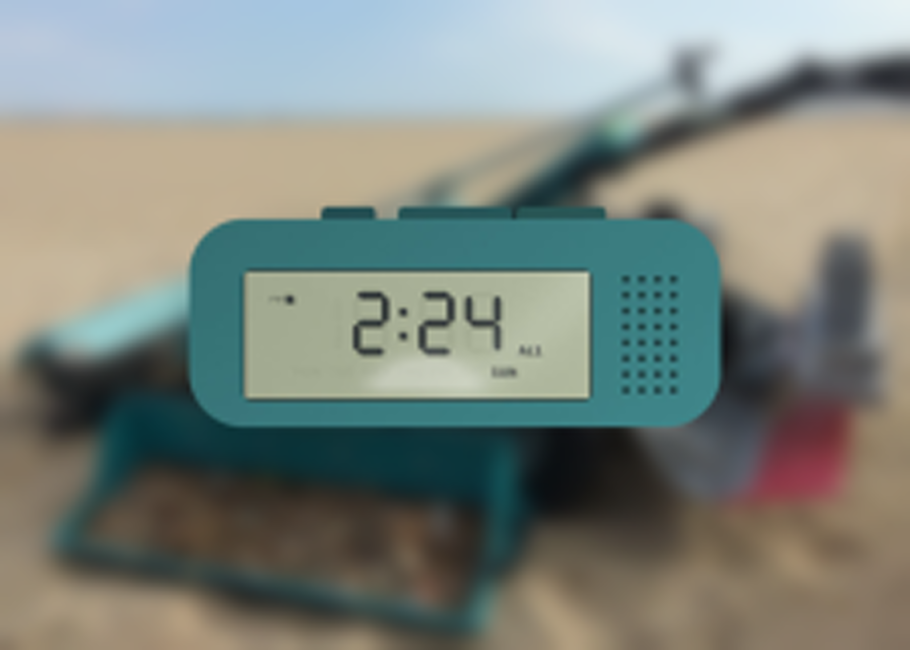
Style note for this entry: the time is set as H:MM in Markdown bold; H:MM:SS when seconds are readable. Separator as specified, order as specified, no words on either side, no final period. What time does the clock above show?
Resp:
**2:24**
